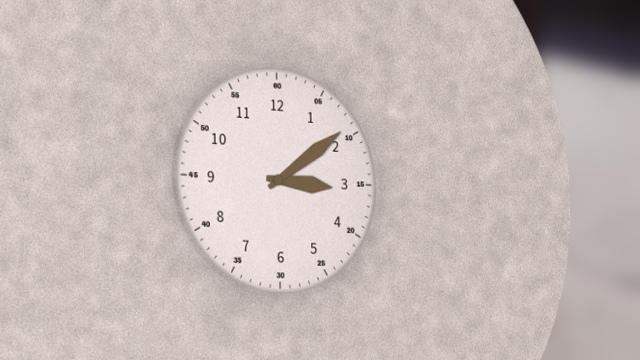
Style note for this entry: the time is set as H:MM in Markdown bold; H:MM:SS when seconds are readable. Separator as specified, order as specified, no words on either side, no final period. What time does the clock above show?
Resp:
**3:09**
